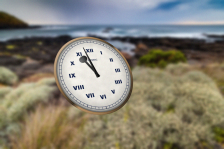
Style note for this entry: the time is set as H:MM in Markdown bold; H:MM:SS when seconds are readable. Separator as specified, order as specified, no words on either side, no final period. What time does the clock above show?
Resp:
**10:58**
